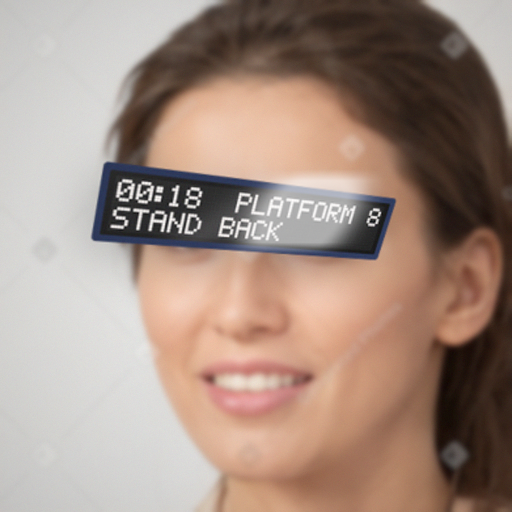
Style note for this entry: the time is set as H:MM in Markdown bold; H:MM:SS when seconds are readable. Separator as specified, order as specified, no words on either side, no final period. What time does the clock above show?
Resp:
**0:18**
